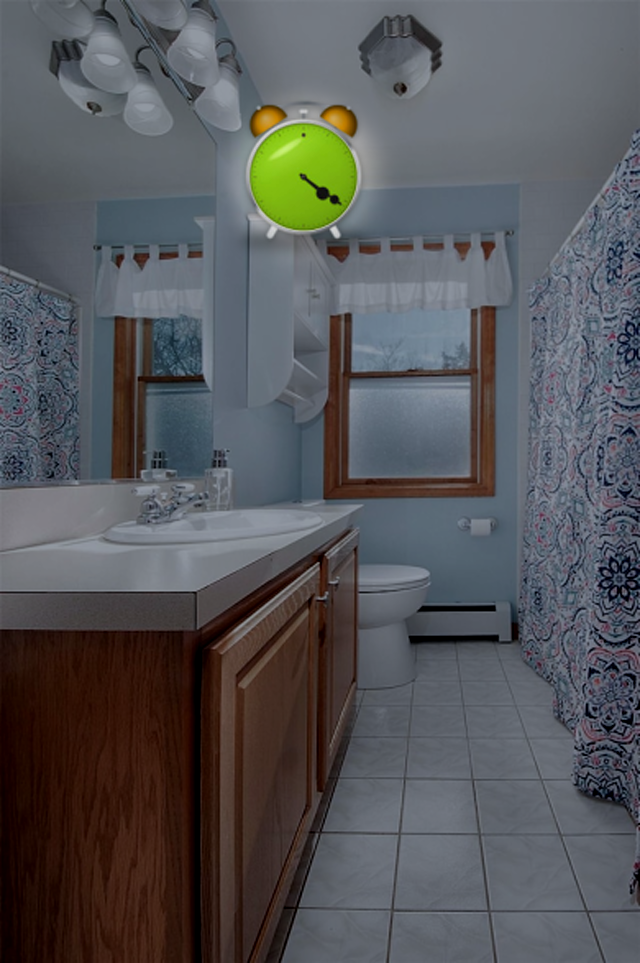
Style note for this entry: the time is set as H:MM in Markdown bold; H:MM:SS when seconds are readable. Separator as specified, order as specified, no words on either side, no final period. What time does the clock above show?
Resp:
**4:21**
